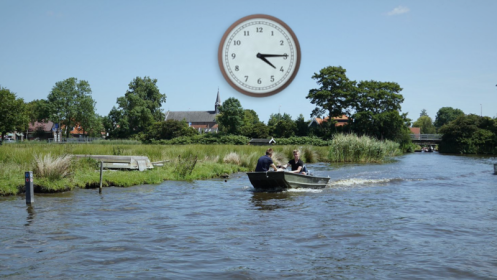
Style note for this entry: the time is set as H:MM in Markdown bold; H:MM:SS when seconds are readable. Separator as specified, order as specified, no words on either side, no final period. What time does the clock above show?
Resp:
**4:15**
